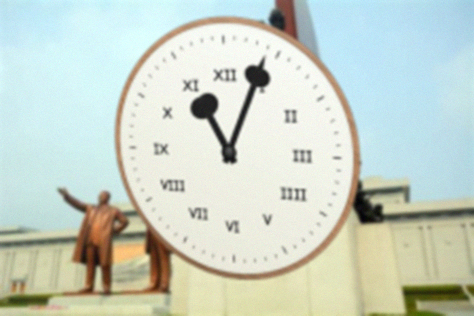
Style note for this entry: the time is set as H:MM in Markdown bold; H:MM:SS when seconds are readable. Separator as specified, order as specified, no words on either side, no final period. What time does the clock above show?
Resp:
**11:04**
